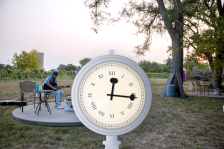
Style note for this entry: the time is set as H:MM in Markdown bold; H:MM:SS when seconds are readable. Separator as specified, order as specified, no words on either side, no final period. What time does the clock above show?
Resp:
**12:16**
